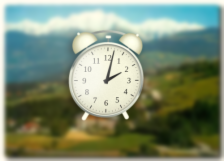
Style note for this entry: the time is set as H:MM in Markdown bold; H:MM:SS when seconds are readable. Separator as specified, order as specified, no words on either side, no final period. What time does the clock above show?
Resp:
**2:02**
